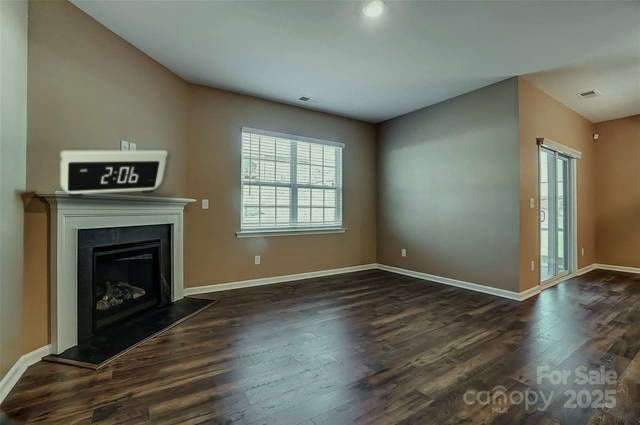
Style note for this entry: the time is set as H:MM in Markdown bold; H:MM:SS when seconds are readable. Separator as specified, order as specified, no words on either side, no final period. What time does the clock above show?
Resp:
**2:06**
